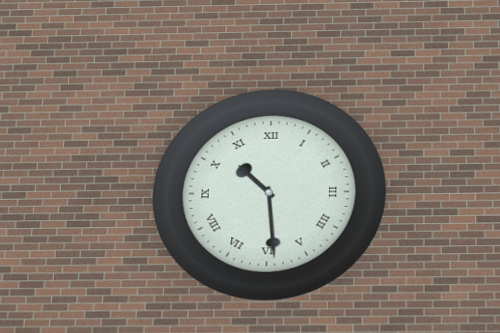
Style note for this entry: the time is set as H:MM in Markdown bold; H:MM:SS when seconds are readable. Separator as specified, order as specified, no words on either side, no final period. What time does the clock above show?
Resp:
**10:29**
